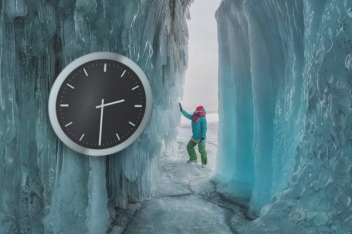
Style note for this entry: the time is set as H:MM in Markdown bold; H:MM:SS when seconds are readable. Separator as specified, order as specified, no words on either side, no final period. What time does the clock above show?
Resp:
**2:30**
